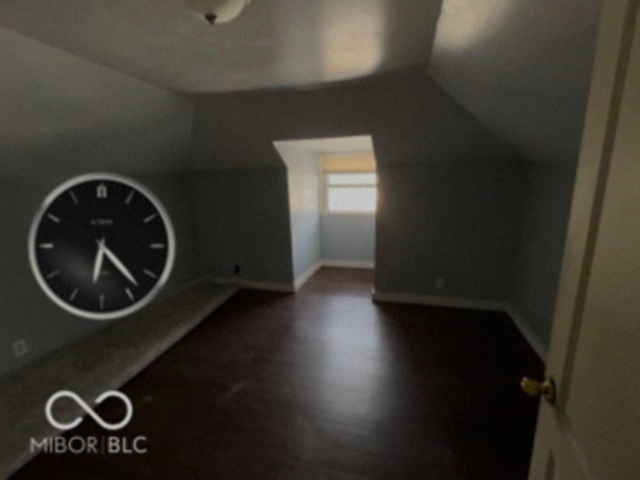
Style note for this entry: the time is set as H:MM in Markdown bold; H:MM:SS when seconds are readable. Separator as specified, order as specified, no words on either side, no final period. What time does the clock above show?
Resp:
**6:23**
